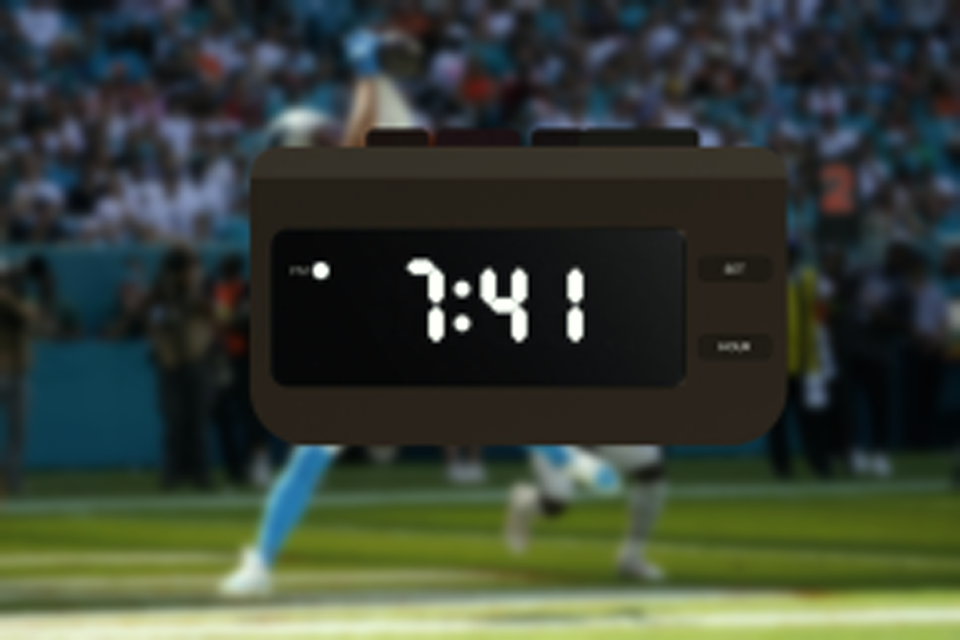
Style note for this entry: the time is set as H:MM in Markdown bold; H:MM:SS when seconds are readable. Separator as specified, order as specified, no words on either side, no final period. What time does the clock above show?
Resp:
**7:41**
